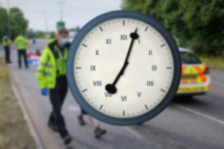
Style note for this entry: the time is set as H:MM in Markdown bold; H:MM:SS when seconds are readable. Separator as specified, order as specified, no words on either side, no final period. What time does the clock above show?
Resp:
**7:03**
